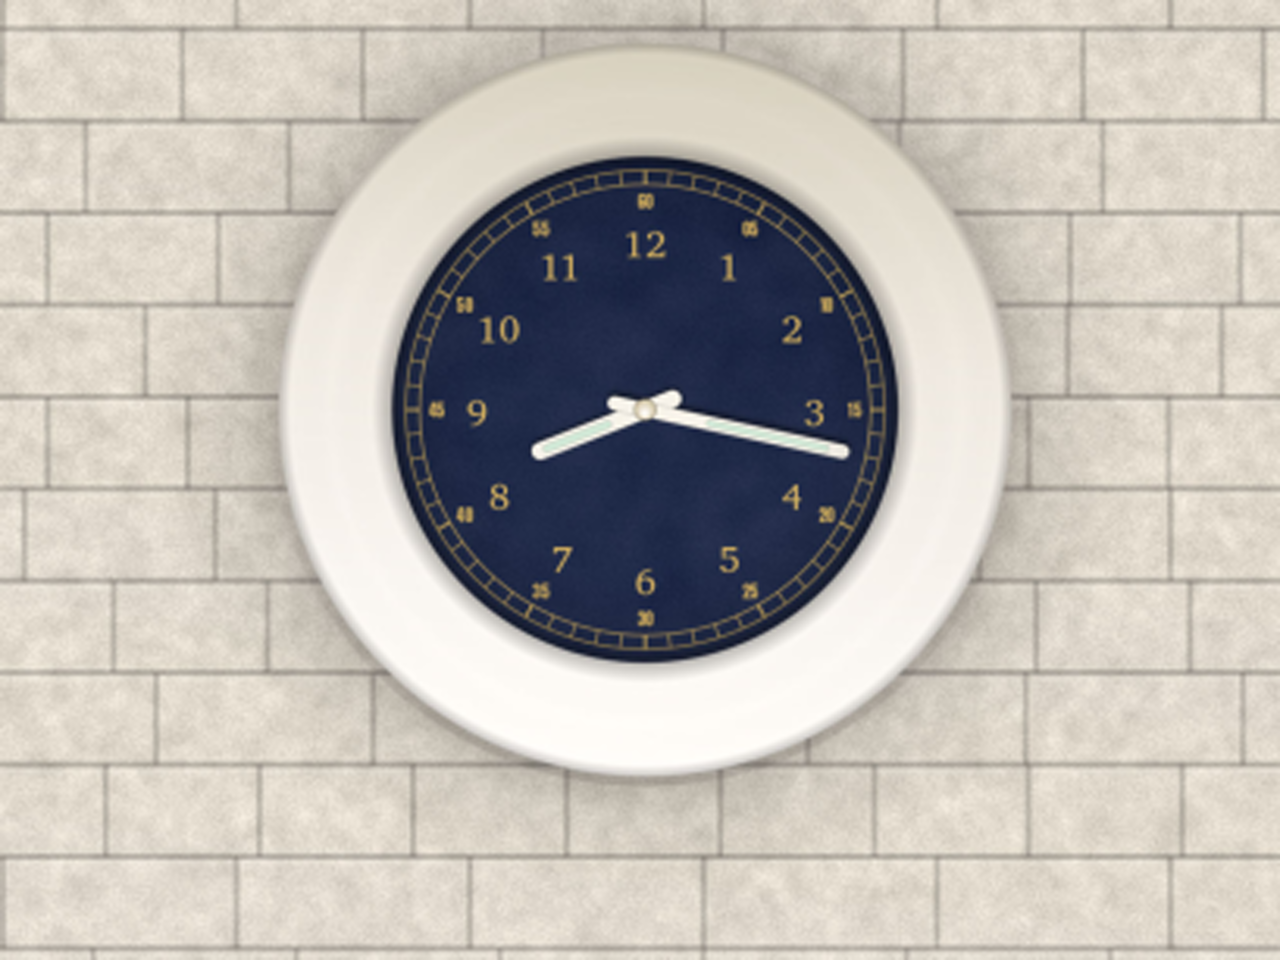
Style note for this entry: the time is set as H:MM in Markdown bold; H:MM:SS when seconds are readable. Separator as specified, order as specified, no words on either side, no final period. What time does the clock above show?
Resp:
**8:17**
